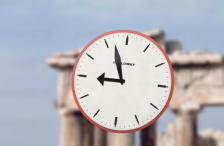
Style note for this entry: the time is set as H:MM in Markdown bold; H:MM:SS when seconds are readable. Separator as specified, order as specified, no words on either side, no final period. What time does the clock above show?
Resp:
**8:57**
